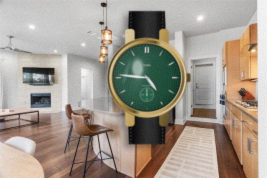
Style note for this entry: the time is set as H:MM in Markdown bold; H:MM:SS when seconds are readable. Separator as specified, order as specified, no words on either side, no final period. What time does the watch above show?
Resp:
**4:46**
